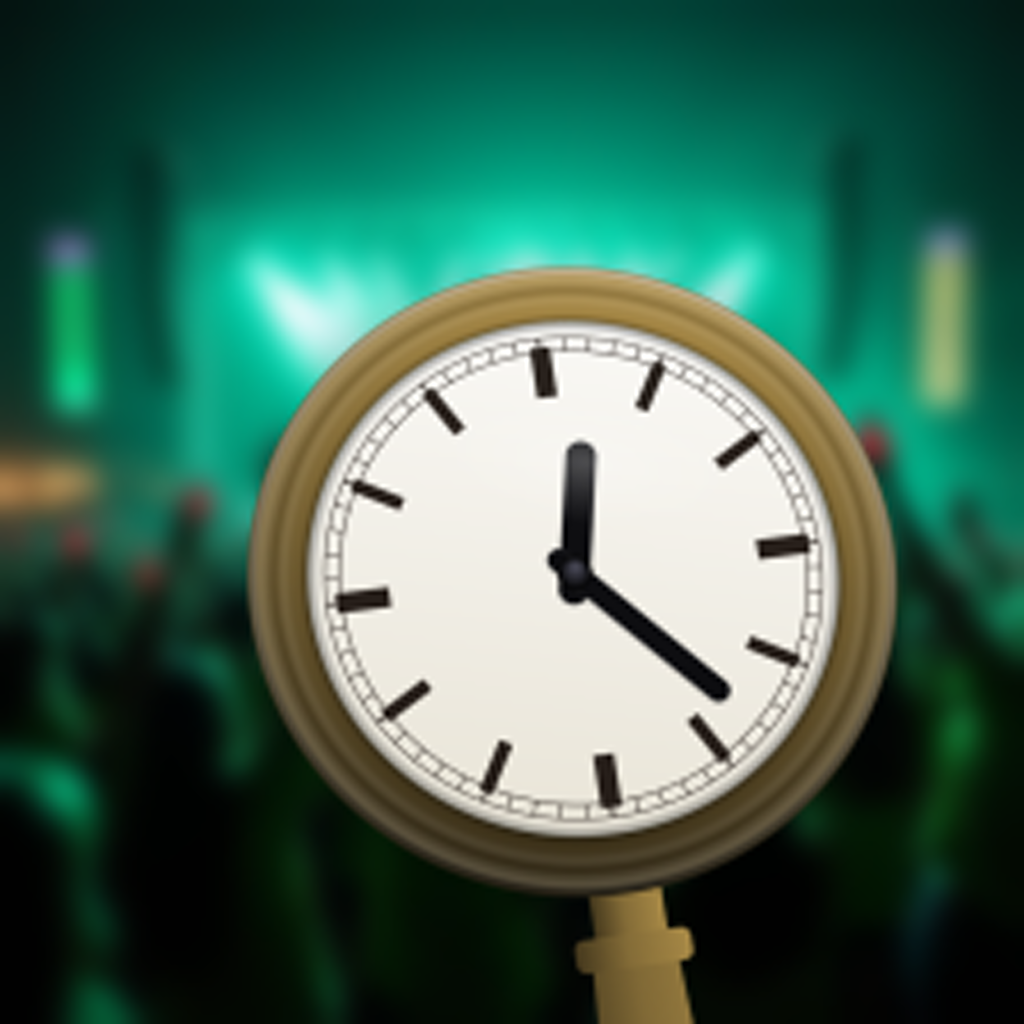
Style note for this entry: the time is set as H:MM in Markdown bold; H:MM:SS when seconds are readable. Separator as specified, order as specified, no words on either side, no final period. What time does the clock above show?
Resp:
**12:23**
